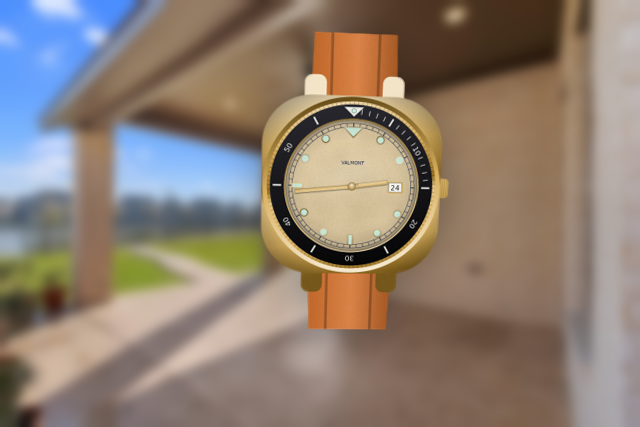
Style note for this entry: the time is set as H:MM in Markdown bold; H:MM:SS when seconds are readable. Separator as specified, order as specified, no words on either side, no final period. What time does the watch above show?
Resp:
**2:44**
